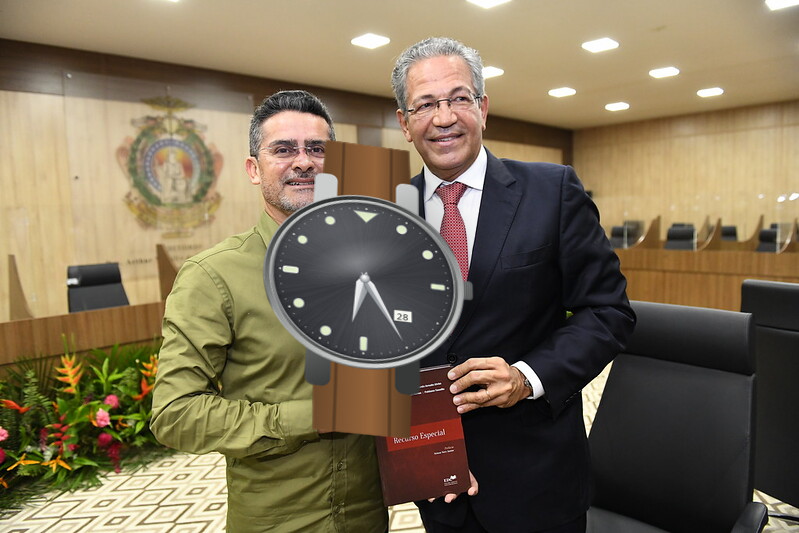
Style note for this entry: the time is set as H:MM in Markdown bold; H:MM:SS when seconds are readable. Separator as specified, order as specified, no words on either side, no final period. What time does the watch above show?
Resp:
**6:25**
